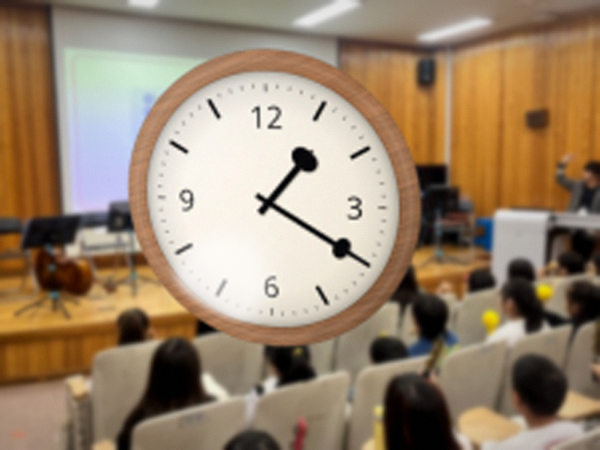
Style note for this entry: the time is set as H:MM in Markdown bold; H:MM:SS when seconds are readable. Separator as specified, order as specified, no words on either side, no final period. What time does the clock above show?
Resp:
**1:20**
